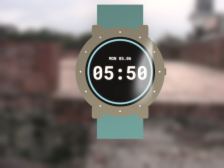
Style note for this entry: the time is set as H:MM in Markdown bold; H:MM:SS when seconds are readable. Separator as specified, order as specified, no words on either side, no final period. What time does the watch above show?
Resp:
**5:50**
